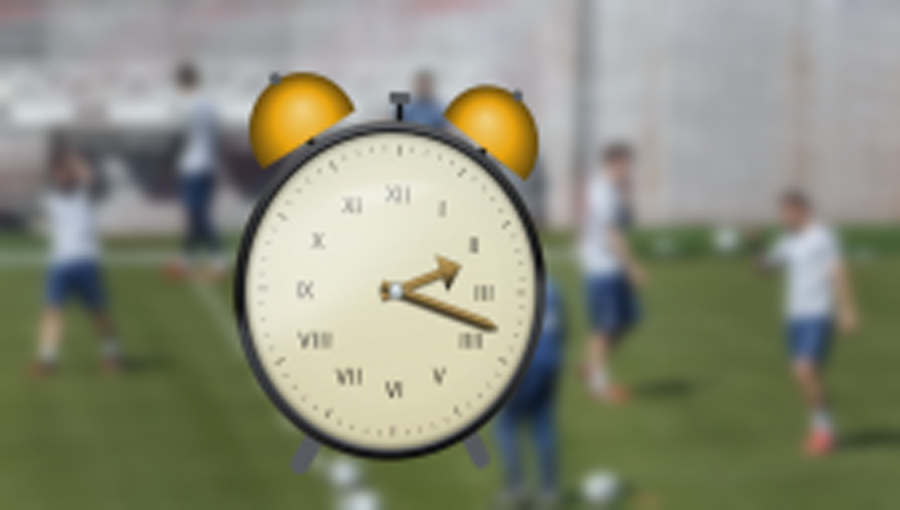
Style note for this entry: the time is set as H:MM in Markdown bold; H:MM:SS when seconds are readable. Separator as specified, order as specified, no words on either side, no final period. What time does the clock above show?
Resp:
**2:18**
